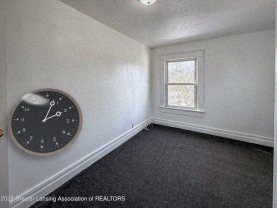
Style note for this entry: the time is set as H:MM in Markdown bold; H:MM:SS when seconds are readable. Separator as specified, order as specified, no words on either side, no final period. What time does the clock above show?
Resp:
**2:03**
